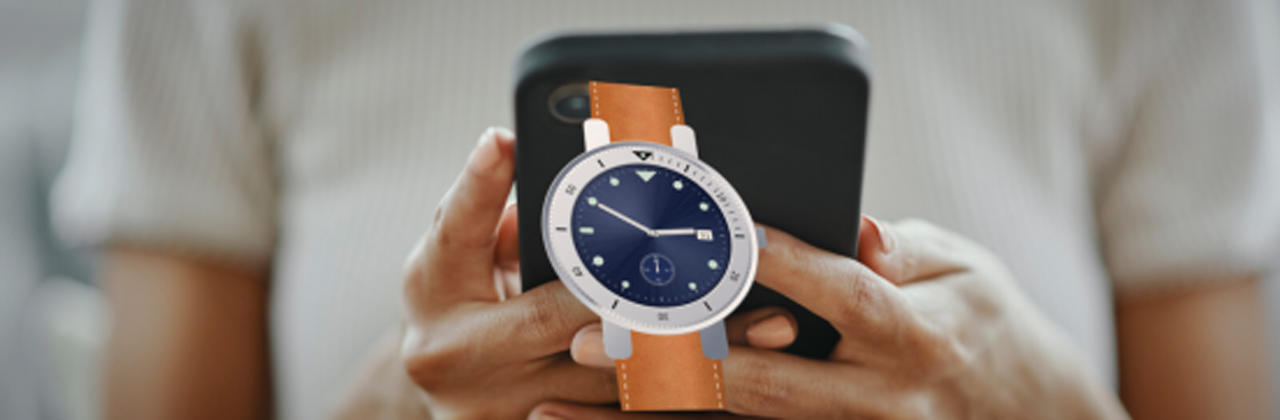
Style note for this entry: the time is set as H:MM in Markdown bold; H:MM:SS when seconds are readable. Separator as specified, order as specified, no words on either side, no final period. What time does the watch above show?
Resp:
**2:50**
